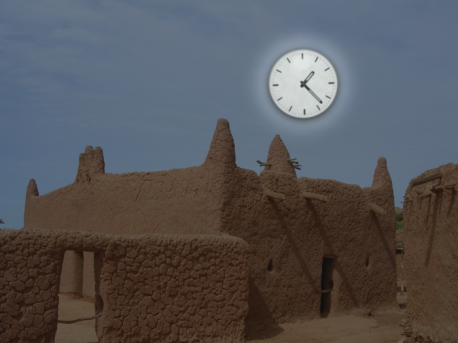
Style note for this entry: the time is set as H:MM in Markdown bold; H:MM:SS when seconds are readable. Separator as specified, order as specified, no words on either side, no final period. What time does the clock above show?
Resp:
**1:23**
